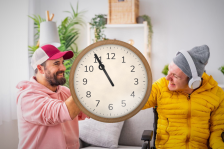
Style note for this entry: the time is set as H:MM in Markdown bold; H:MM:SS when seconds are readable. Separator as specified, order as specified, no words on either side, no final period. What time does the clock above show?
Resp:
**10:55**
